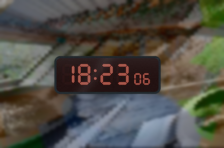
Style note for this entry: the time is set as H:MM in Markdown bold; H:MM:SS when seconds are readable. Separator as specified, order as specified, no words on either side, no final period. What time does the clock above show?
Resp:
**18:23:06**
